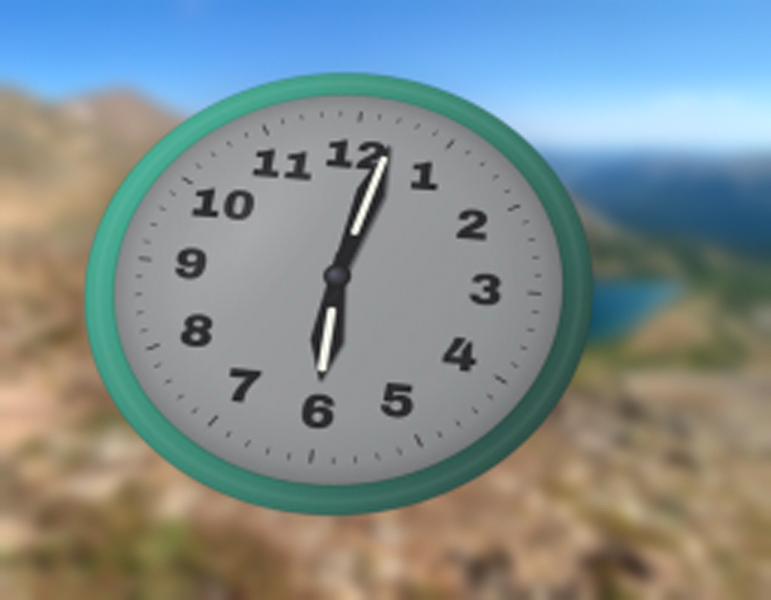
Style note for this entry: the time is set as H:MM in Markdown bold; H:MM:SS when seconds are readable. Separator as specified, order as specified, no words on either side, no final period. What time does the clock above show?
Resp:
**6:02**
